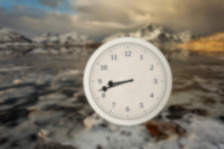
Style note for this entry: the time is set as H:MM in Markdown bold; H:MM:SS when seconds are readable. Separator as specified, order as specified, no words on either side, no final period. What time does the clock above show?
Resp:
**8:42**
